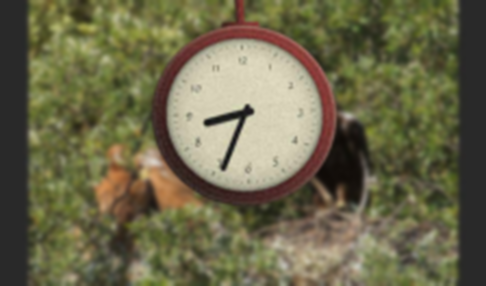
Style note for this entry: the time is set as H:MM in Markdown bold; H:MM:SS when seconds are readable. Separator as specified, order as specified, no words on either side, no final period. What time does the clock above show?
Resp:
**8:34**
